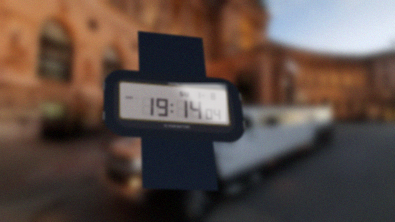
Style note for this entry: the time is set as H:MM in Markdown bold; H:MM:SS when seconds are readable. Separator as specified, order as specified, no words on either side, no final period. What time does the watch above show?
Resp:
**19:14:04**
